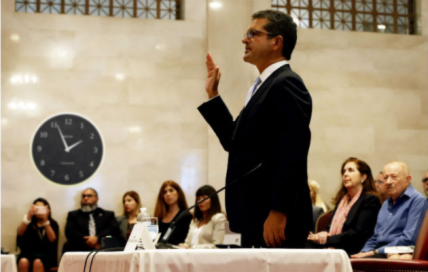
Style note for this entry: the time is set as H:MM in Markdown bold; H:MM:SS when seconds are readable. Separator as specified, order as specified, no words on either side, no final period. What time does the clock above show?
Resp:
**1:56**
